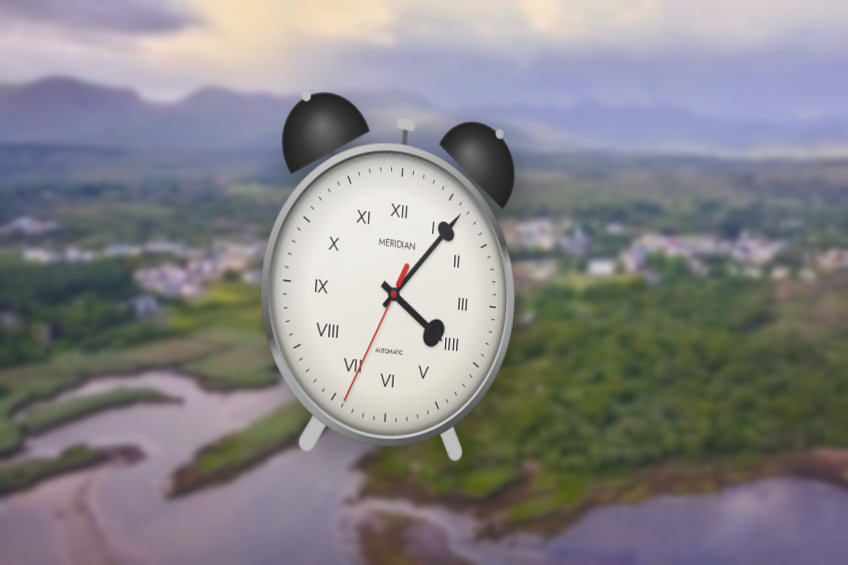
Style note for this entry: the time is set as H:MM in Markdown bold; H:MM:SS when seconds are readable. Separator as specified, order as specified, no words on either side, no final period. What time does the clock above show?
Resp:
**4:06:34**
